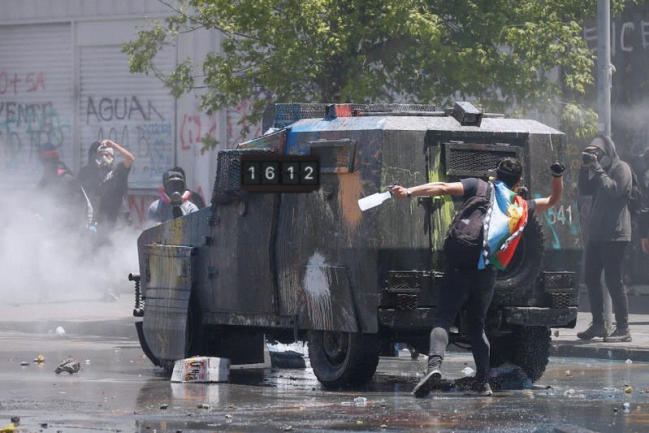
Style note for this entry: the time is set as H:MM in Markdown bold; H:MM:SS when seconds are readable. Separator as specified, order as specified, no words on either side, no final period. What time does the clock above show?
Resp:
**16:12**
